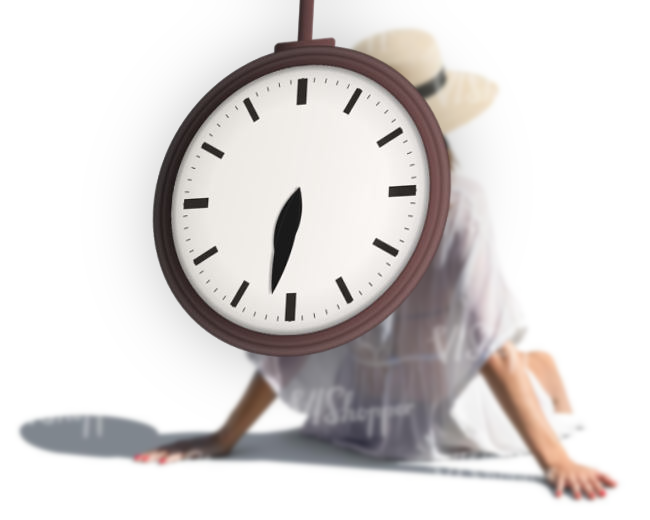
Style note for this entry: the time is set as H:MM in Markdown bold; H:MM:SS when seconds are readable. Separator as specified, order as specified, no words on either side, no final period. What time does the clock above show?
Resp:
**6:32**
